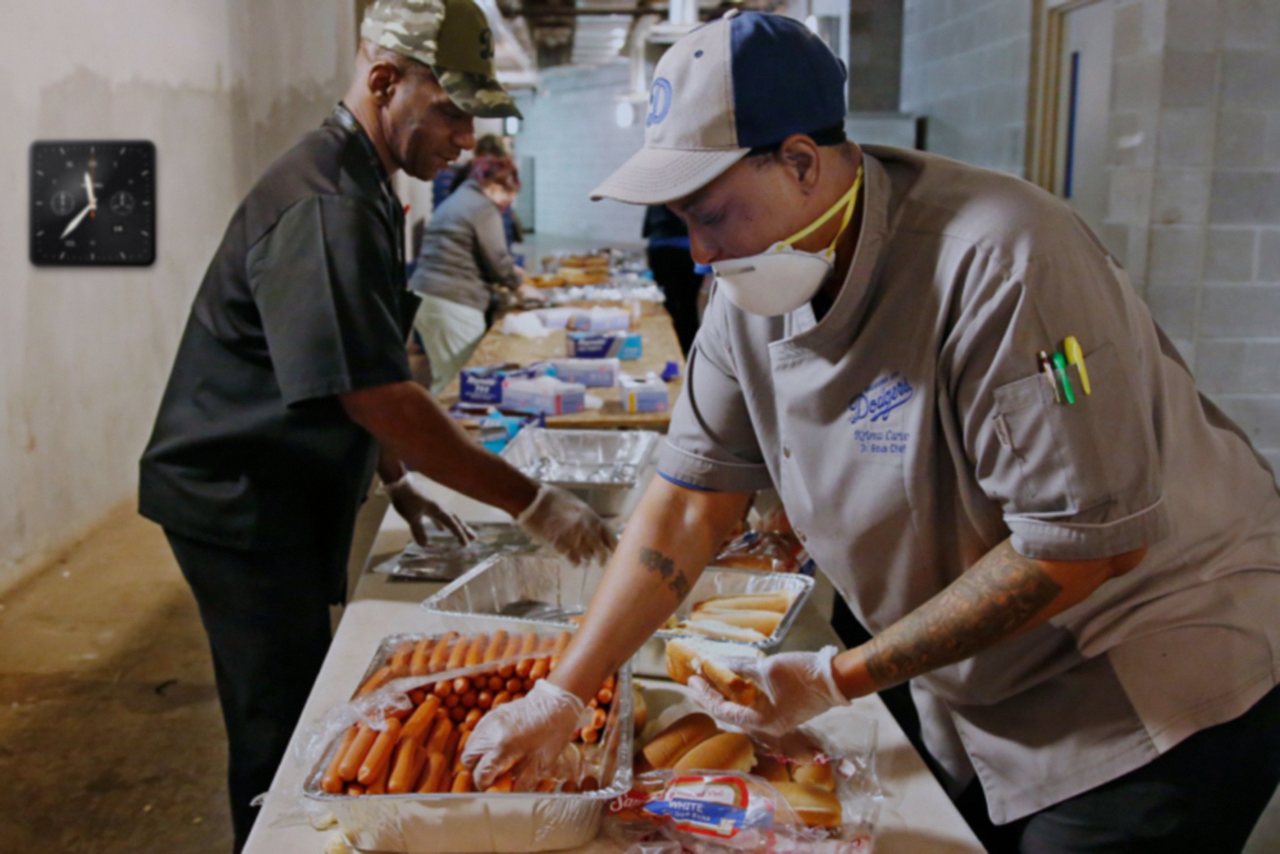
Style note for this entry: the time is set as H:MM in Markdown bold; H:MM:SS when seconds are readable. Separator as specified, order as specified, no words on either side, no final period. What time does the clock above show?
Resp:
**11:37**
